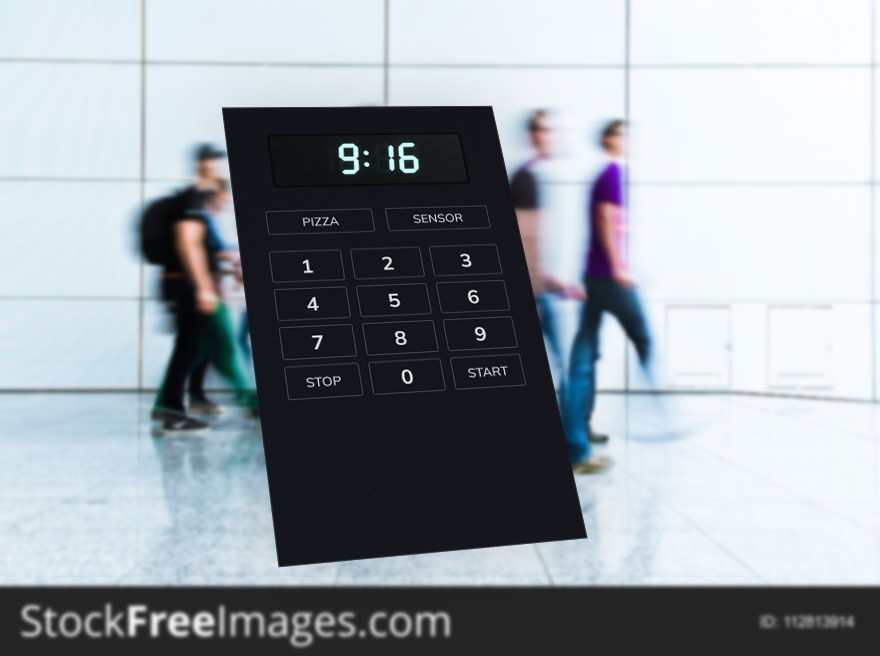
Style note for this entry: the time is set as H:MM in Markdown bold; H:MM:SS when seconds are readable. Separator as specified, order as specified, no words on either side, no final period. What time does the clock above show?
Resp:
**9:16**
